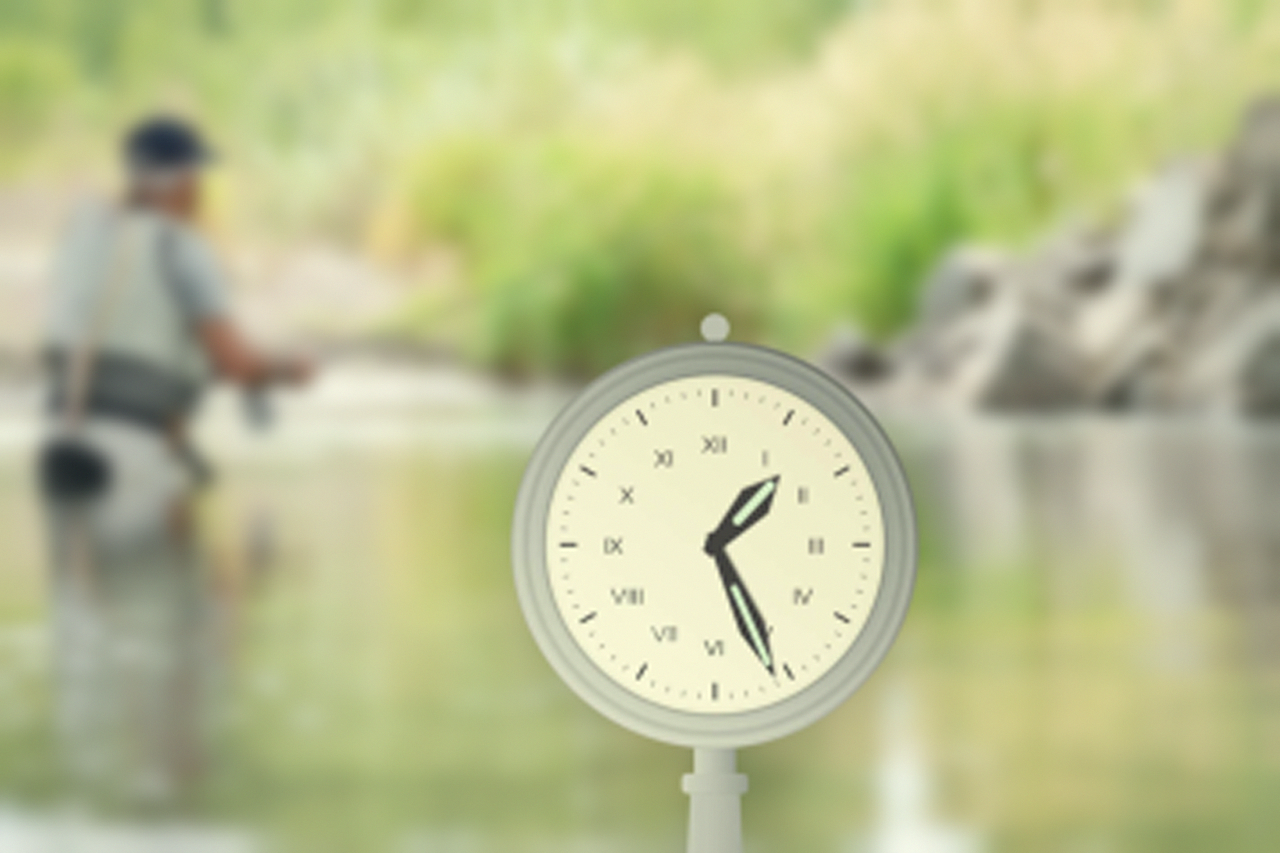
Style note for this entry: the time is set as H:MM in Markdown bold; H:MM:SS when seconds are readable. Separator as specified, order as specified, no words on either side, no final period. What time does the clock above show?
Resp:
**1:26**
